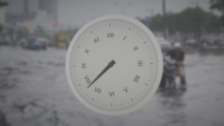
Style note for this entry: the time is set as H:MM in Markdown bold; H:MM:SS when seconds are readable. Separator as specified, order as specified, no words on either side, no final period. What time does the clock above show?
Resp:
**7:38**
